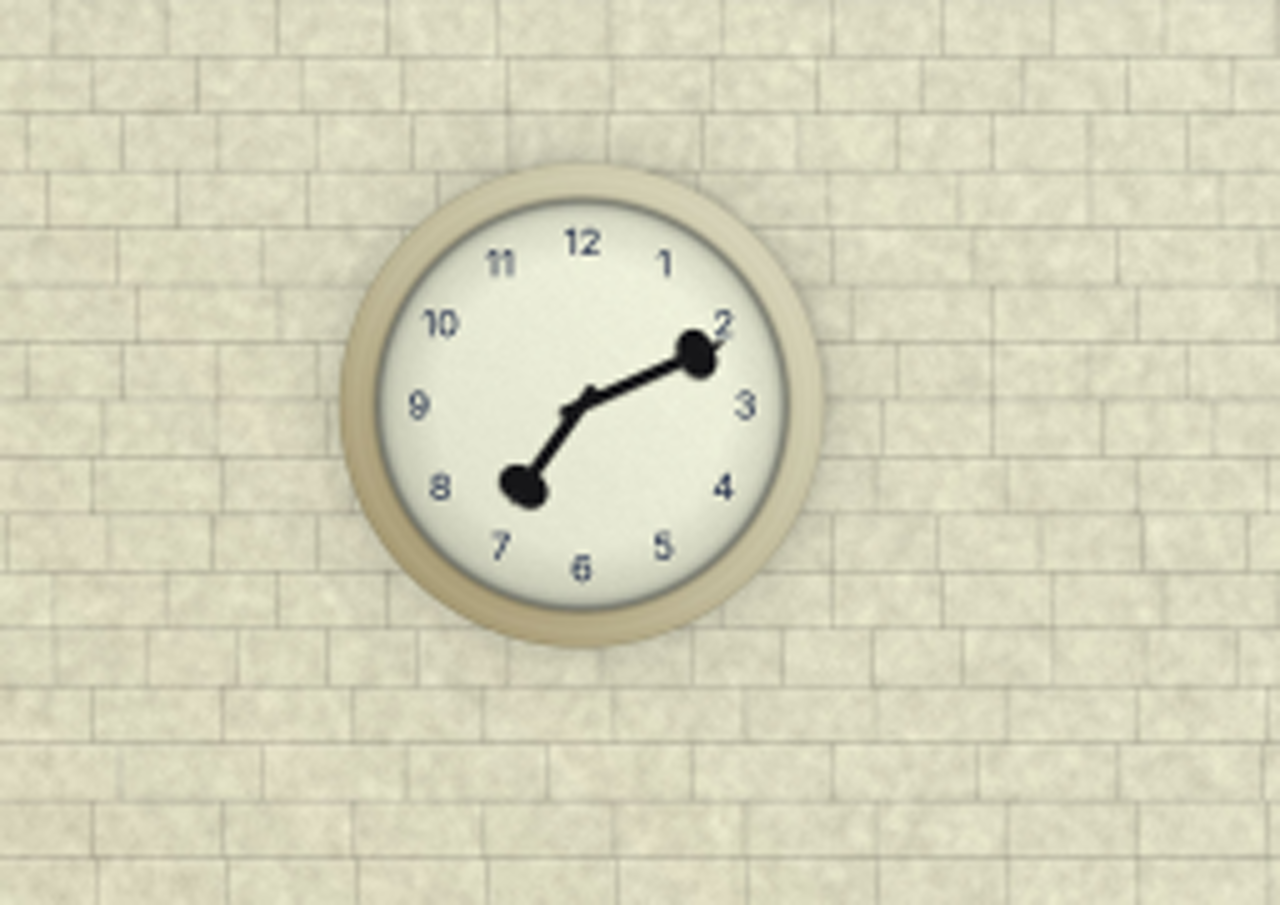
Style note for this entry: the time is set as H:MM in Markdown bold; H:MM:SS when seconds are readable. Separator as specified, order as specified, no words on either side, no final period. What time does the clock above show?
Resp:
**7:11**
